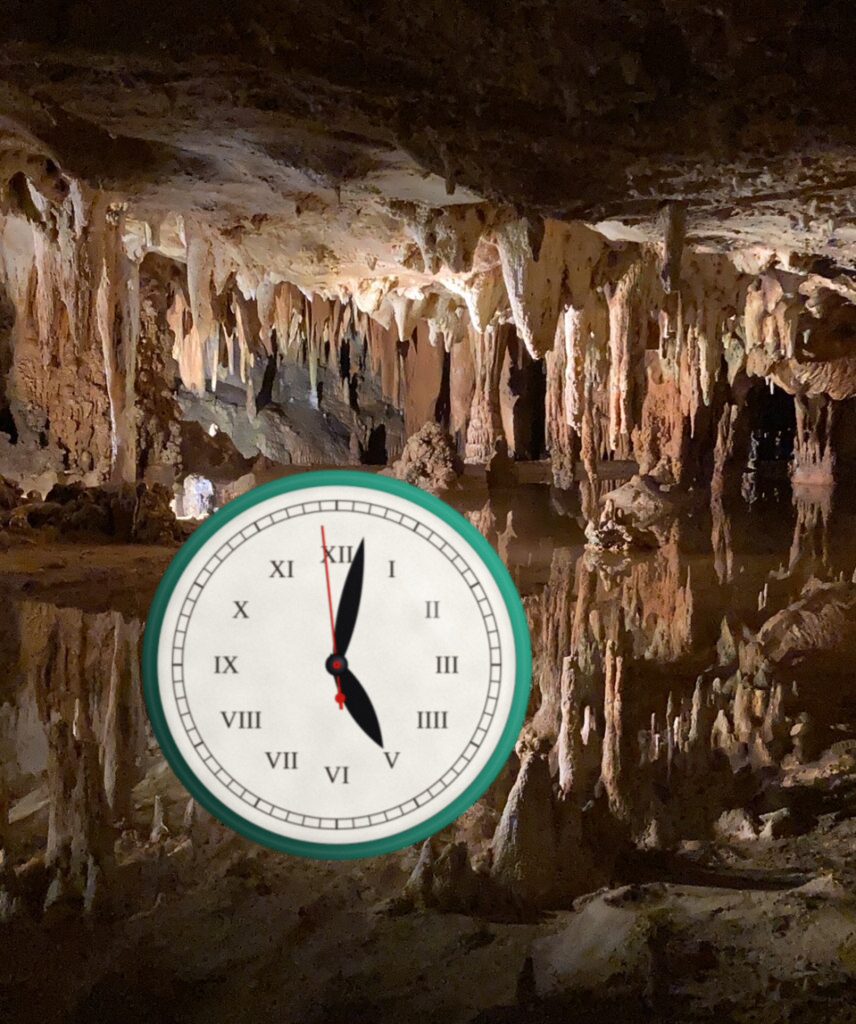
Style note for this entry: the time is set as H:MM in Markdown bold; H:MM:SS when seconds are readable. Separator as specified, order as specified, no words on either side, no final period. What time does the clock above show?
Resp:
**5:01:59**
